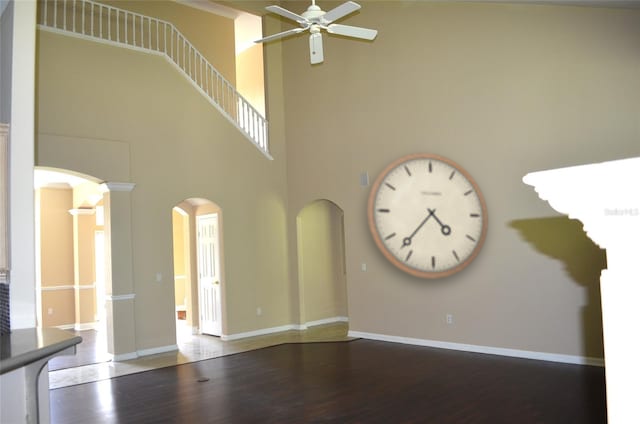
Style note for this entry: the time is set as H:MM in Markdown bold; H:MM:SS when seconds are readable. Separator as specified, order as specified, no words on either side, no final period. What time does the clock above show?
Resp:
**4:37**
